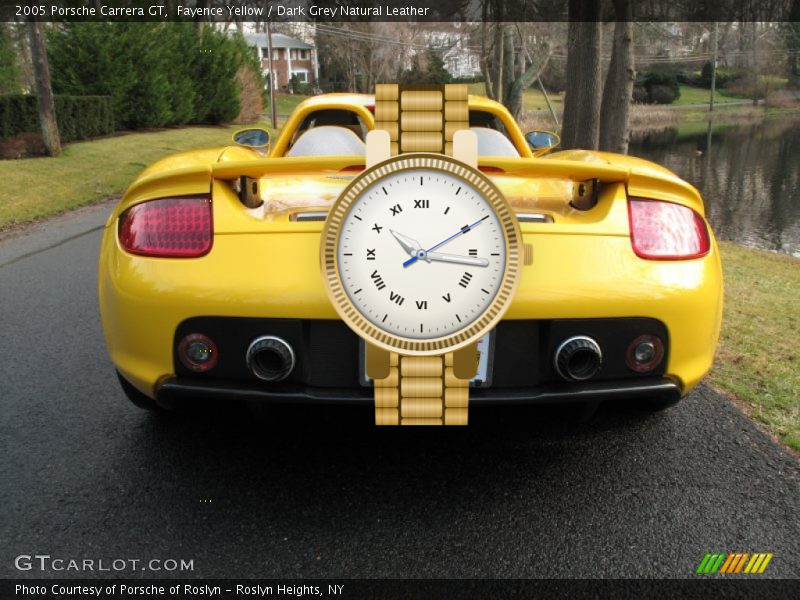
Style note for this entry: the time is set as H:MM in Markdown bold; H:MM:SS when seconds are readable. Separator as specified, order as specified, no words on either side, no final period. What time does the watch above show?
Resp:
**10:16:10**
